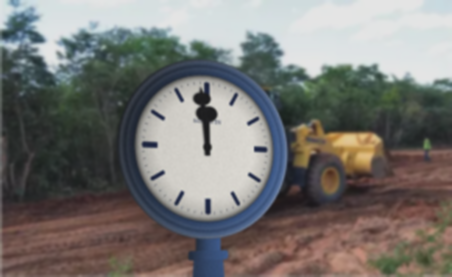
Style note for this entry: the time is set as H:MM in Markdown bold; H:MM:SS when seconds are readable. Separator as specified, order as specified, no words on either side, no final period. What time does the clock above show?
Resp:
**11:59**
